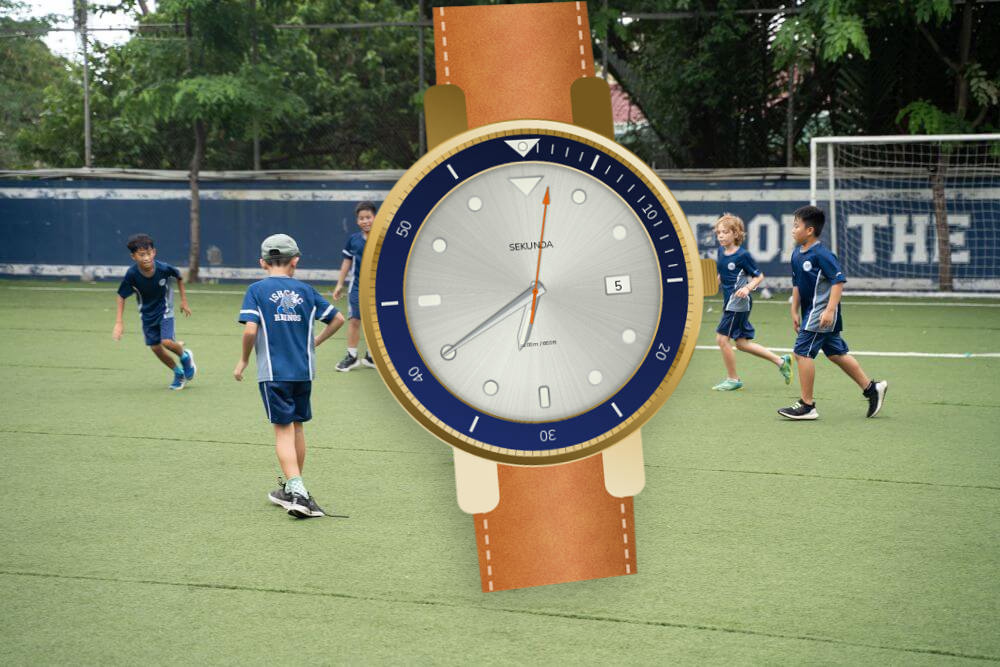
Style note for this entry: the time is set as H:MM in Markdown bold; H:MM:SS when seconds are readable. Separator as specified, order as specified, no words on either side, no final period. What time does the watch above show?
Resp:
**6:40:02**
